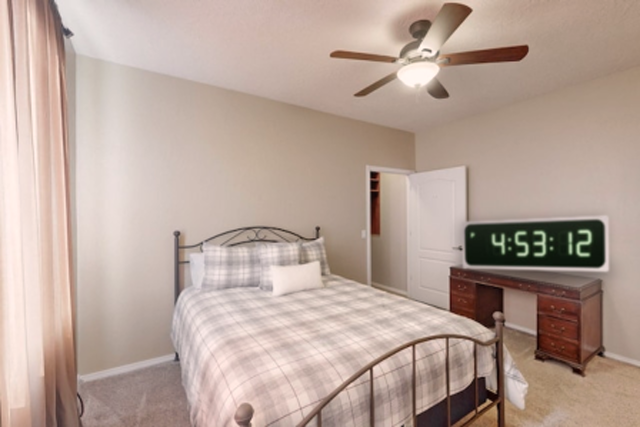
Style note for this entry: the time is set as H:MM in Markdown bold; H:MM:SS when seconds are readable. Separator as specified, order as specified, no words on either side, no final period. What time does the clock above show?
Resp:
**4:53:12**
